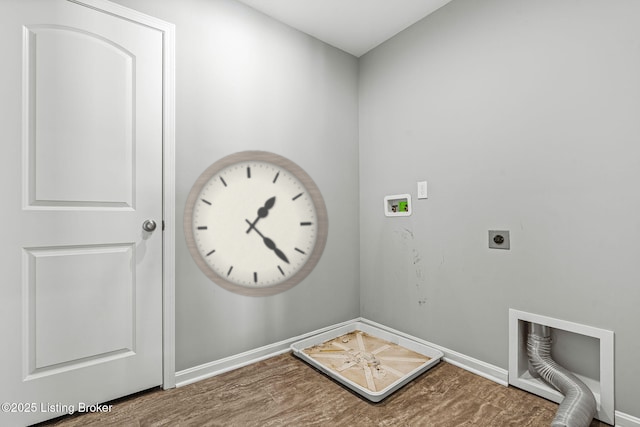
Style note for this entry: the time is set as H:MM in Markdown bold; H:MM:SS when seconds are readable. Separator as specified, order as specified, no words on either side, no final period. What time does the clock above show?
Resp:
**1:23**
